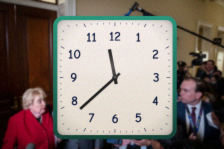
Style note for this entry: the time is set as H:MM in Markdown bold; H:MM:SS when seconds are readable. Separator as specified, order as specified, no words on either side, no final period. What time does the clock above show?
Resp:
**11:38**
